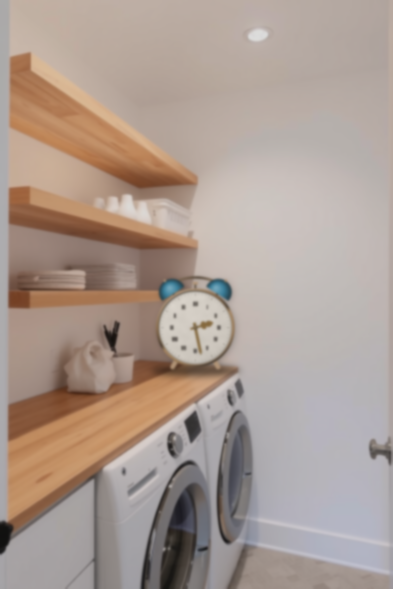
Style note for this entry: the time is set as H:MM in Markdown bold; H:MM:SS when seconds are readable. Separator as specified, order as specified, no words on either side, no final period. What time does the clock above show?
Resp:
**2:28**
